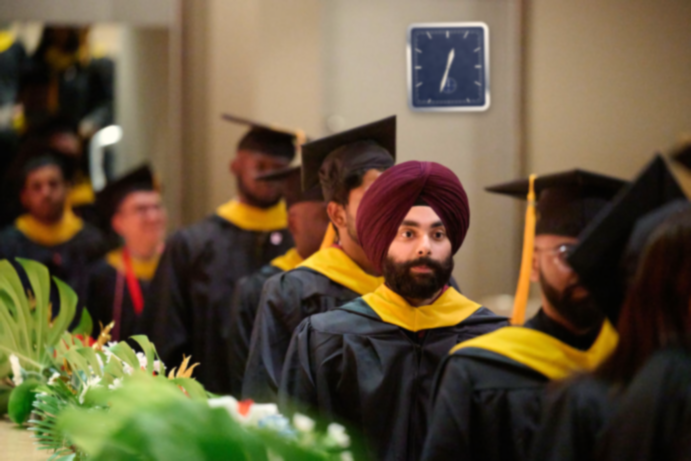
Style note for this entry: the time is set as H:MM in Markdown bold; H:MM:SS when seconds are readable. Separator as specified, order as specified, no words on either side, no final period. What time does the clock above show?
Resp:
**12:33**
